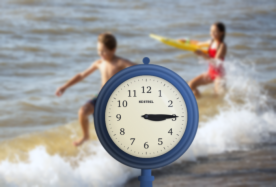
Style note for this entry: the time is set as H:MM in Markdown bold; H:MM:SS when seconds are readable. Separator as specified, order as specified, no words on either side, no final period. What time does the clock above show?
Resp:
**3:15**
